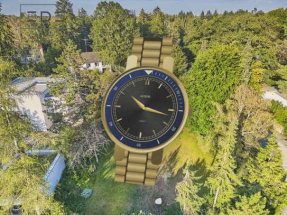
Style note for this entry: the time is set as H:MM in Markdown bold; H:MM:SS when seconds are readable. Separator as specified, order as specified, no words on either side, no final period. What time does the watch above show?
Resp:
**10:17**
